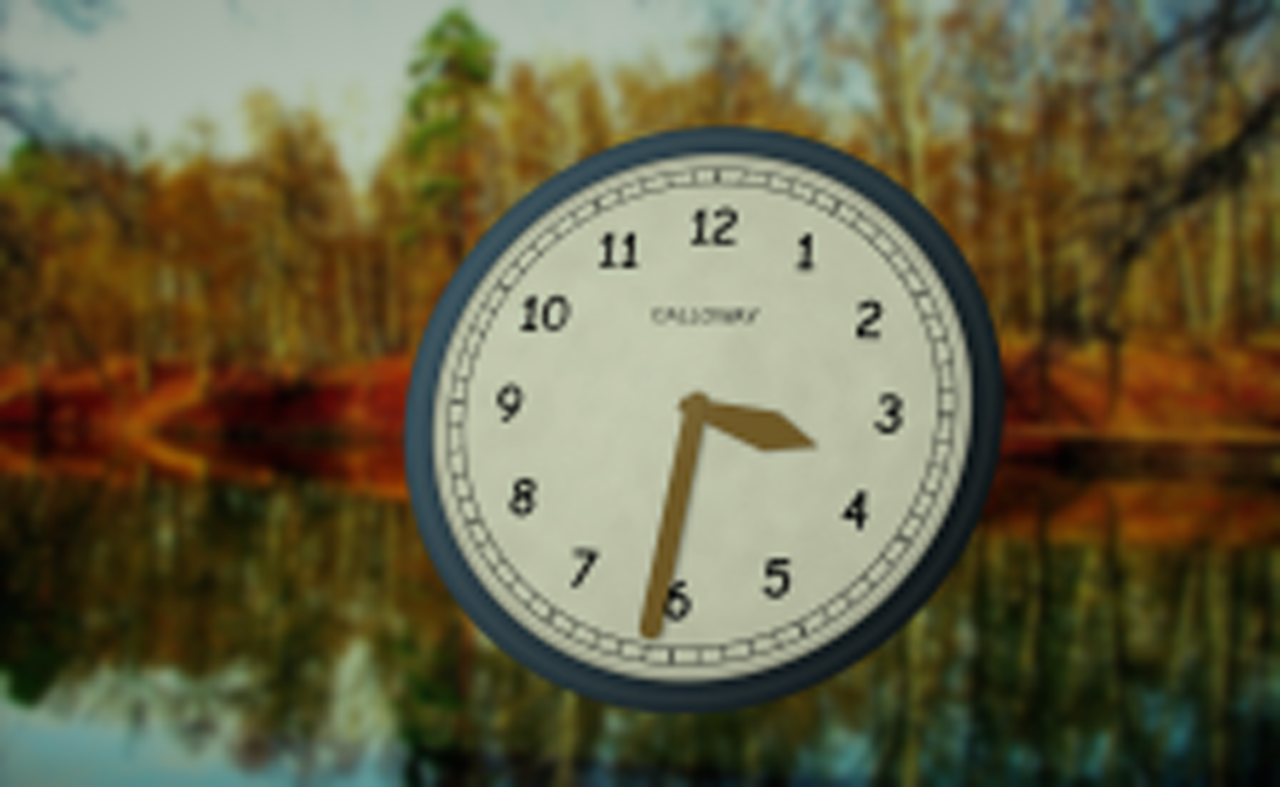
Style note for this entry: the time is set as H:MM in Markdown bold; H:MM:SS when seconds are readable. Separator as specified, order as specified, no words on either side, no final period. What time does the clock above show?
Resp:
**3:31**
